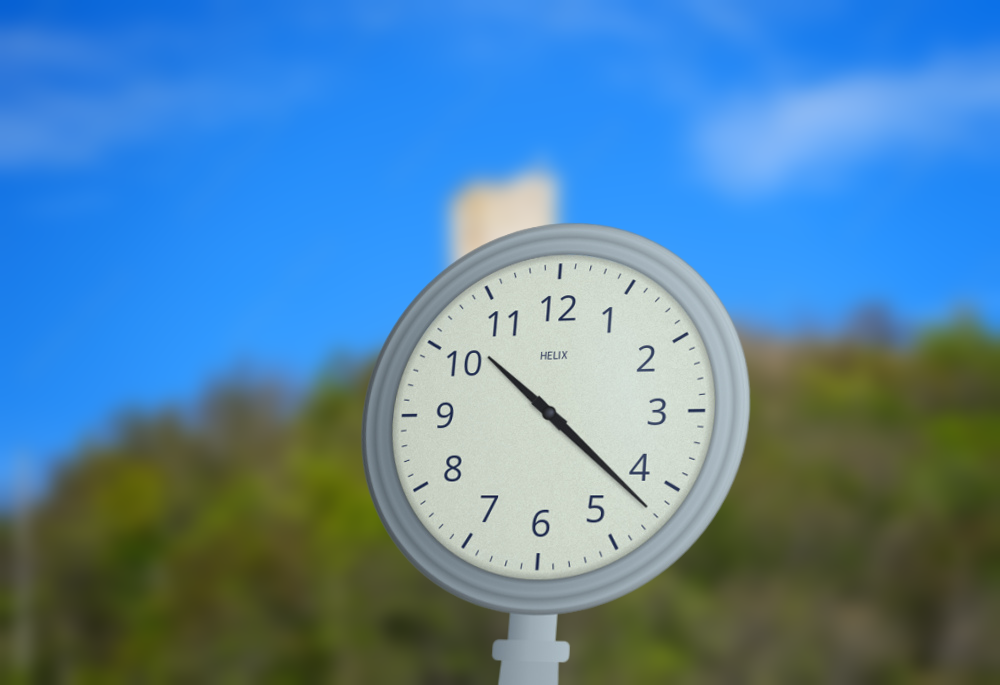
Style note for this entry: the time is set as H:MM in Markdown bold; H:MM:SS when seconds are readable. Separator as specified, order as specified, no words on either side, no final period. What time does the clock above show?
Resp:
**10:22**
